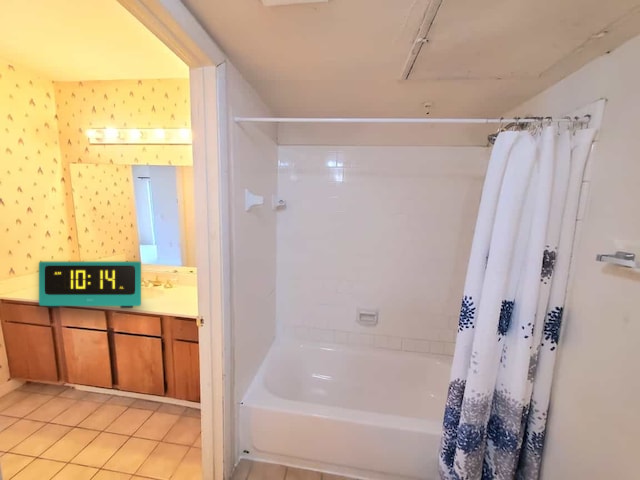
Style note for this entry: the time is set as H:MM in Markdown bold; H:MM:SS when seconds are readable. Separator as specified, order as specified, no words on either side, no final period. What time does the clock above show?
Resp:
**10:14**
